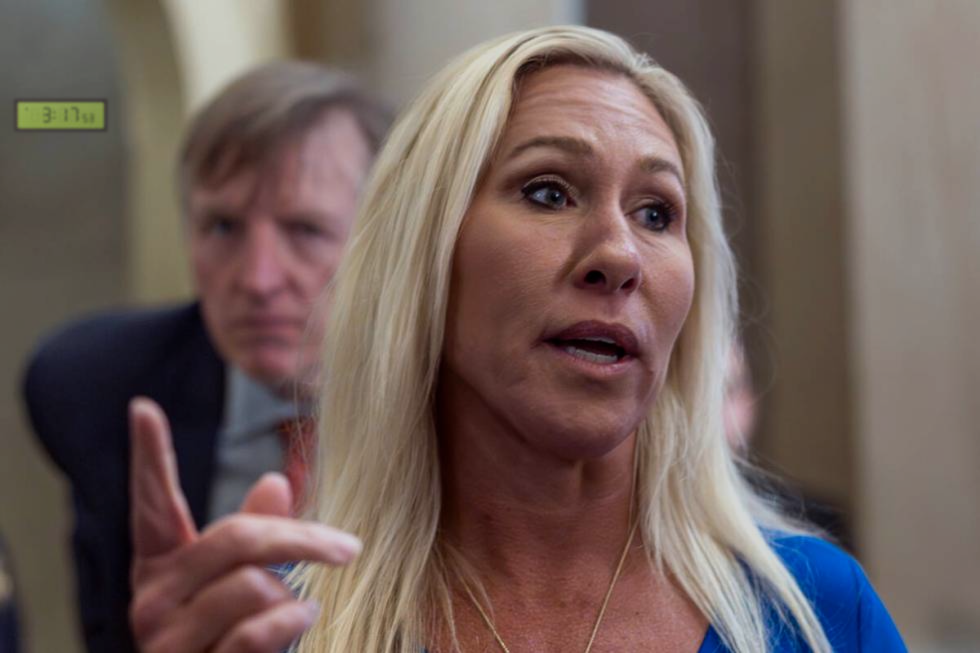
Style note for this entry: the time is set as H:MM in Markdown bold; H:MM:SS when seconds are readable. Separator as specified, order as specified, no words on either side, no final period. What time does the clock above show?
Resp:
**3:17**
